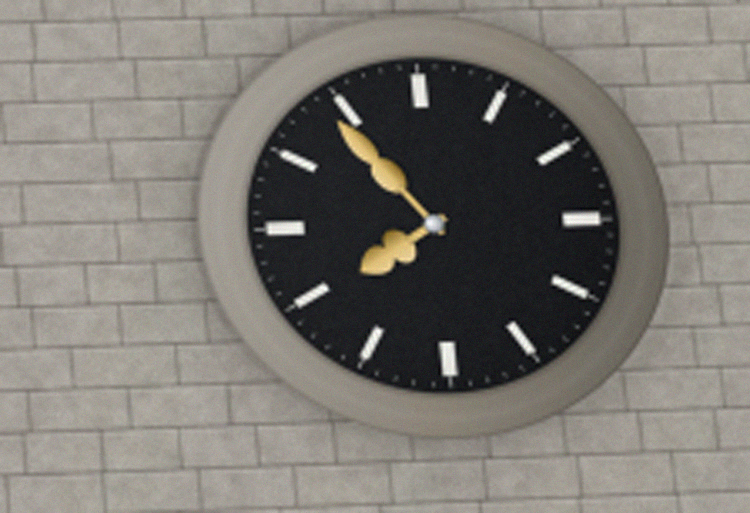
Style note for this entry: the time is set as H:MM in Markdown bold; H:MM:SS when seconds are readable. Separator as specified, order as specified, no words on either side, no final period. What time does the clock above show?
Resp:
**7:54**
